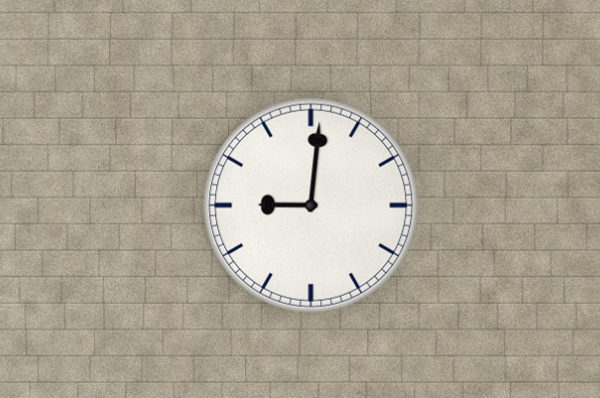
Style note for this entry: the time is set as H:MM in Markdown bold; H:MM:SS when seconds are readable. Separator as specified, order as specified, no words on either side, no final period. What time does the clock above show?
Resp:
**9:01**
